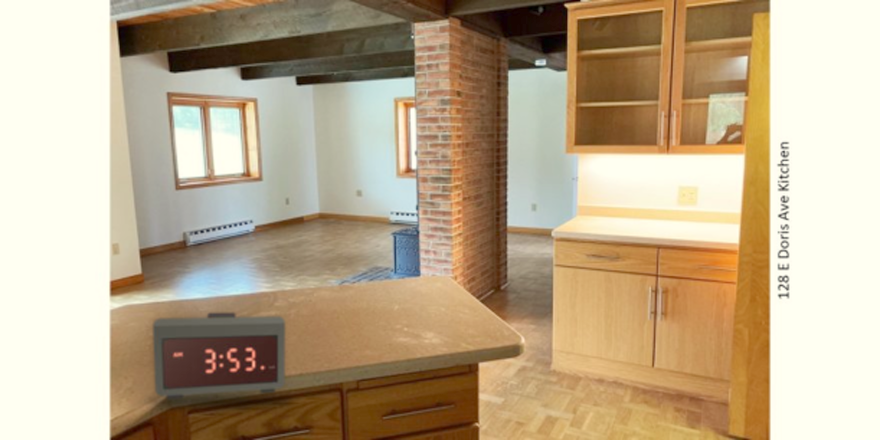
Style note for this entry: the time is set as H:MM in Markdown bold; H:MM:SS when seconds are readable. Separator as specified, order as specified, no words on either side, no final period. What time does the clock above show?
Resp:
**3:53**
